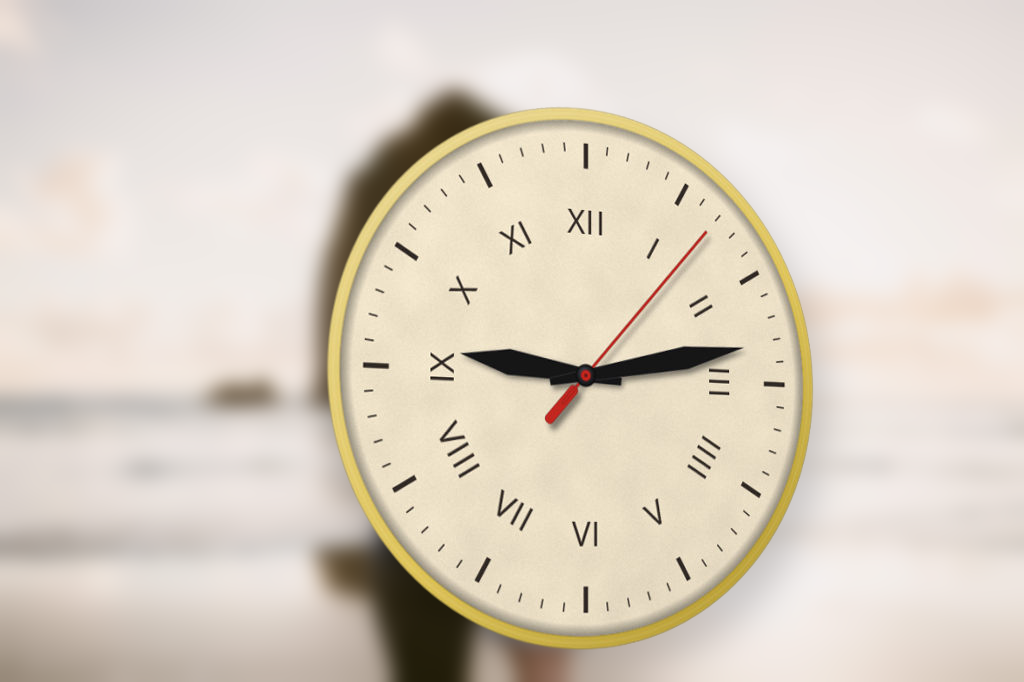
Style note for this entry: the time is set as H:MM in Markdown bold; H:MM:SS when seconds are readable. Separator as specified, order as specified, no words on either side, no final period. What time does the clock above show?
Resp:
**9:13:07**
